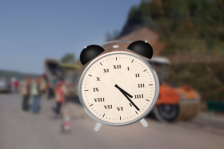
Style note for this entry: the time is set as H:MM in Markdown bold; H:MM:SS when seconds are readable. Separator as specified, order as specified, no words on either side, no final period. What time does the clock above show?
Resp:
**4:24**
